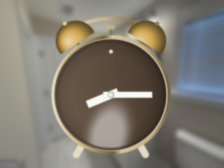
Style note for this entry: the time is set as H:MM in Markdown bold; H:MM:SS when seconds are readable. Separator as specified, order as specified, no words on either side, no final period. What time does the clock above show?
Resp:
**8:15**
